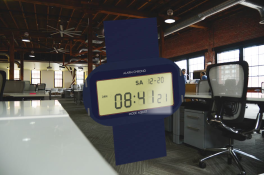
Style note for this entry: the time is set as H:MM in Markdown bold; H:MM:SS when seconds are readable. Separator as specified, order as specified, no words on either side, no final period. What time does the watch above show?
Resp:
**8:41:21**
